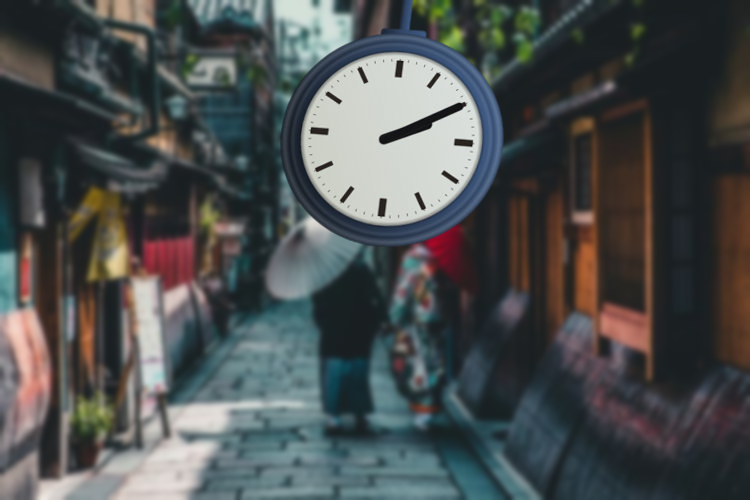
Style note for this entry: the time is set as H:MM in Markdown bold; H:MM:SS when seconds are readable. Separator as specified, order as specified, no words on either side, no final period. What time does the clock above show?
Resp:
**2:10**
